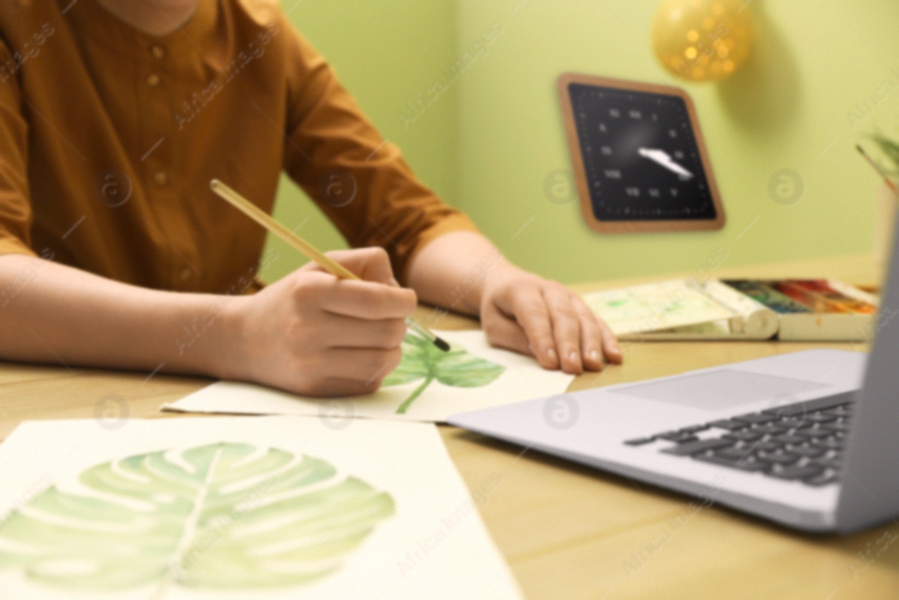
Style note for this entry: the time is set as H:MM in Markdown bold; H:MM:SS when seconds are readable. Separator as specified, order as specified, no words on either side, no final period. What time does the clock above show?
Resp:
**3:19**
